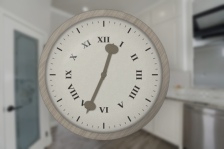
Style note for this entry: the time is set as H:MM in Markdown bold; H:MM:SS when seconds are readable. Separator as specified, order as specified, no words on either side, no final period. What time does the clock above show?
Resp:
**12:34**
